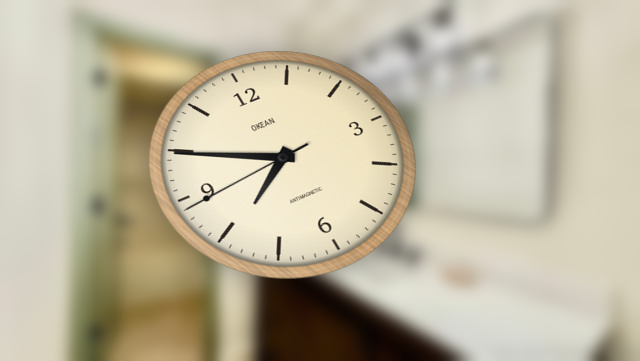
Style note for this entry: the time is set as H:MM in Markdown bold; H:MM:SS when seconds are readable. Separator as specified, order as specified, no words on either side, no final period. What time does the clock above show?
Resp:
**7:49:44**
